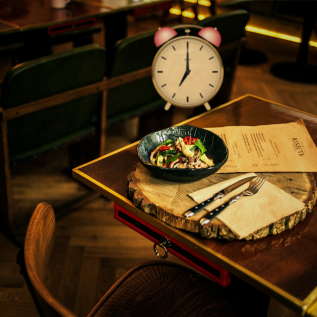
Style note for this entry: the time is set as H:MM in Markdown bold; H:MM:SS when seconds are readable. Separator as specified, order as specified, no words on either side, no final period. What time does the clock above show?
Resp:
**7:00**
